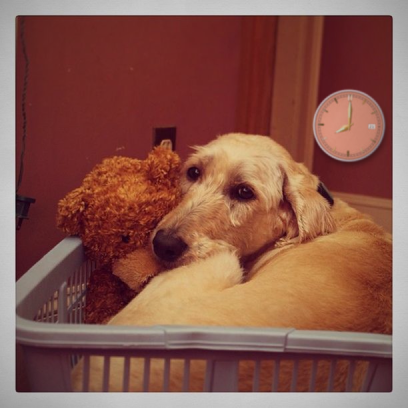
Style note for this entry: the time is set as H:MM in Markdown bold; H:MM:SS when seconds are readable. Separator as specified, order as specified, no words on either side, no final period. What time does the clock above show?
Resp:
**8:00**
